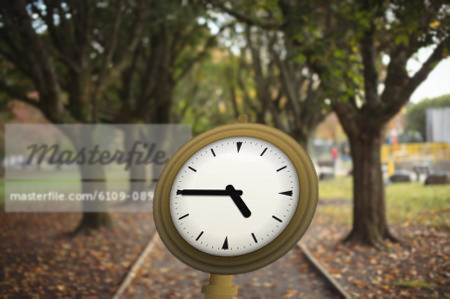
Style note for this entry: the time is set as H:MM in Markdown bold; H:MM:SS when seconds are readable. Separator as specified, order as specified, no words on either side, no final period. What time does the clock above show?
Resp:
**4:45**
